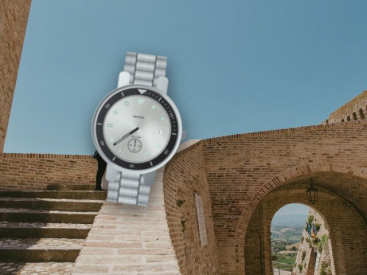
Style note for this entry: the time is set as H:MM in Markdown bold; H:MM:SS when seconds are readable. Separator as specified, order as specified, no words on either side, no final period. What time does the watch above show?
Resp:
**7:38**
